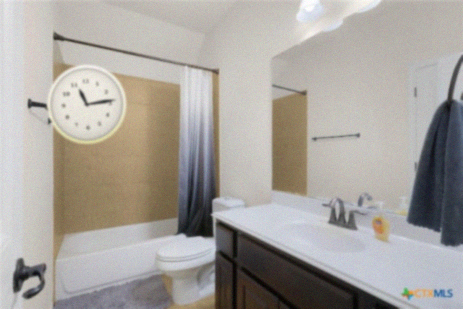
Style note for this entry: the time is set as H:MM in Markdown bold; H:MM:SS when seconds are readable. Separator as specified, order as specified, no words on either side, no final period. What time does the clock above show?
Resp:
**11:14**
